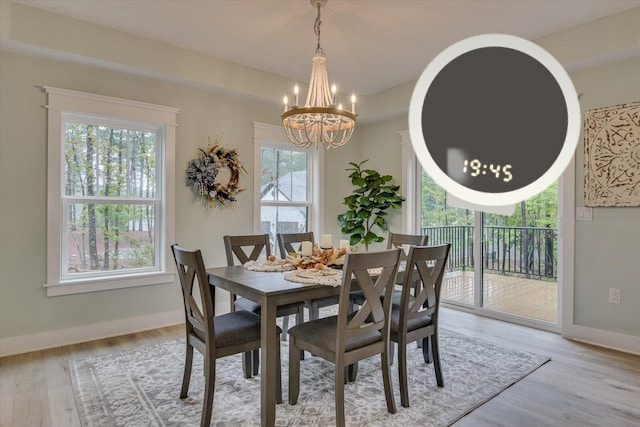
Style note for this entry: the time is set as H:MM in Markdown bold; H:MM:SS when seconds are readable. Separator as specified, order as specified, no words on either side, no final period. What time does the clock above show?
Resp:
**19:45**
